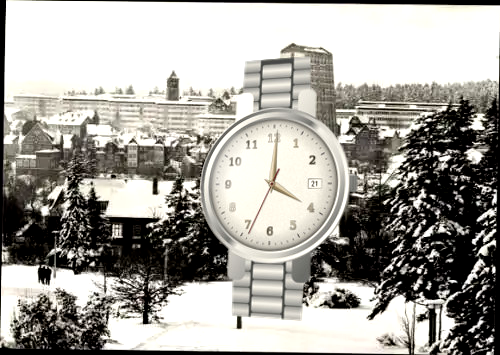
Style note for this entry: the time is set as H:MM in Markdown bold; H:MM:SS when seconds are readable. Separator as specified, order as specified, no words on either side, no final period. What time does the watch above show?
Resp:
**4:00:34**
